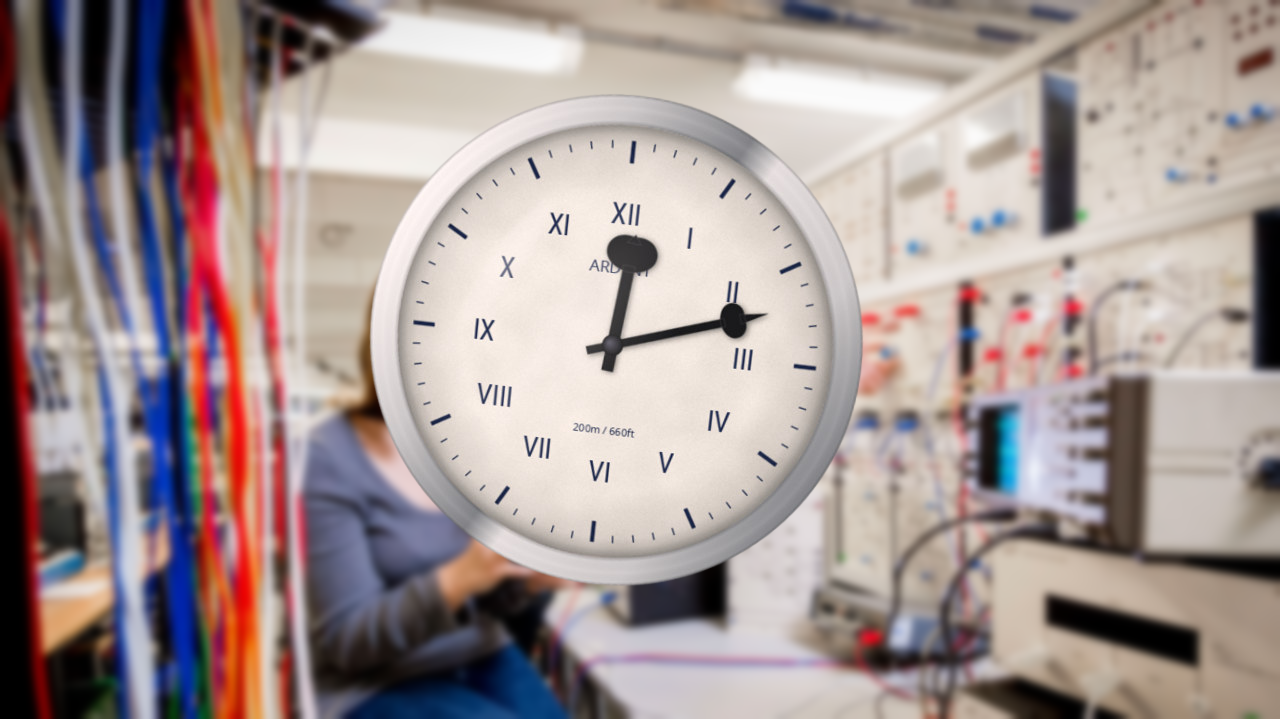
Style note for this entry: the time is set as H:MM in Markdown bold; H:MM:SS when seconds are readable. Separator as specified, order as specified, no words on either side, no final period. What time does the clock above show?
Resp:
**12:12**
